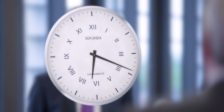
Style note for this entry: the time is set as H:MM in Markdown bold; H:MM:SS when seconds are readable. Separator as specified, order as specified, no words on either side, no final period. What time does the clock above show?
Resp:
**6:19**
